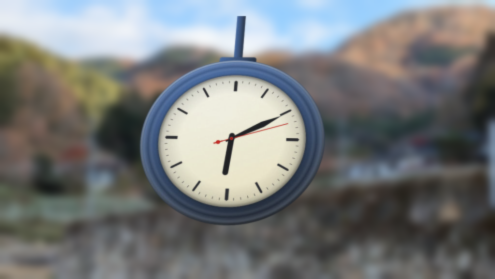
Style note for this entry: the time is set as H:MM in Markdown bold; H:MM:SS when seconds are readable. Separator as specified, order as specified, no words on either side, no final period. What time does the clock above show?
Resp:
**6:10:12**
